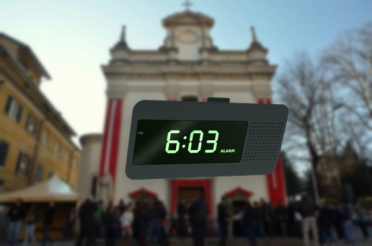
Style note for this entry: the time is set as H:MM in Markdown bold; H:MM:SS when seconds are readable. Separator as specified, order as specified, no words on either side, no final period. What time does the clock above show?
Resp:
**6:03**
